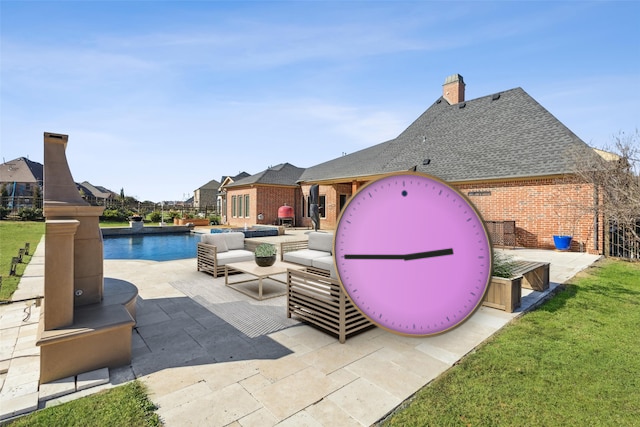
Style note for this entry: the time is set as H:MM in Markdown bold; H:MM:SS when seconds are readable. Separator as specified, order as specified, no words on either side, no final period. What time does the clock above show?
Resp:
**2:45**
